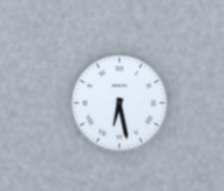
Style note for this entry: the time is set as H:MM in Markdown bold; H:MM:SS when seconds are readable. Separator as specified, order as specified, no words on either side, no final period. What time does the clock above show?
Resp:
**6:28**
